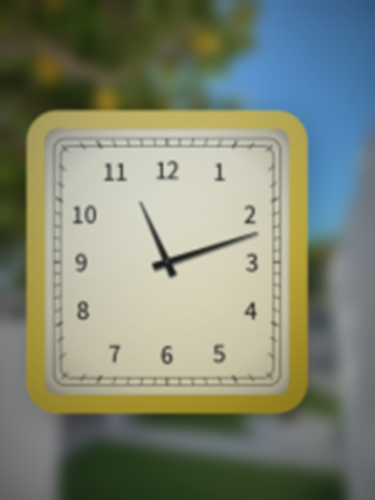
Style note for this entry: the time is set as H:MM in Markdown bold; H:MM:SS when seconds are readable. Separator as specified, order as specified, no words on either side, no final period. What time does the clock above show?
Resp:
**11:12**
